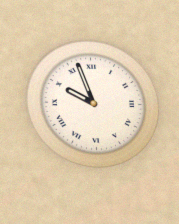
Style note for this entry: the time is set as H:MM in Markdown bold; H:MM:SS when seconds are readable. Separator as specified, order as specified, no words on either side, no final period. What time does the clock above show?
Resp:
**9:57**
